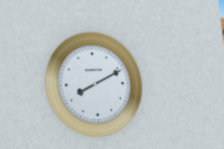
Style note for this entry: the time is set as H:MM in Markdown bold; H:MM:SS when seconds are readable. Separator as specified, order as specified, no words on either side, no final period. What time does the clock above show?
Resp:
**8:11**
